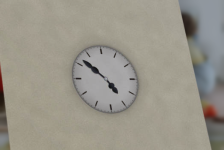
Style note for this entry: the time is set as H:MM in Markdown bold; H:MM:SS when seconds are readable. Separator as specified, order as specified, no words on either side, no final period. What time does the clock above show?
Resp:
**4:52**
